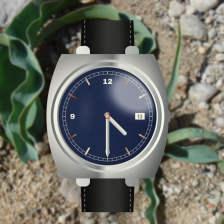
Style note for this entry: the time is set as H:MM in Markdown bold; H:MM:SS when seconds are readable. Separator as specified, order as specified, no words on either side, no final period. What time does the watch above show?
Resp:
**4:30**
